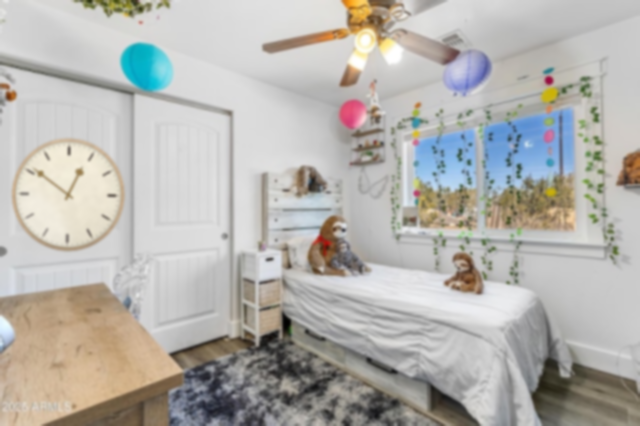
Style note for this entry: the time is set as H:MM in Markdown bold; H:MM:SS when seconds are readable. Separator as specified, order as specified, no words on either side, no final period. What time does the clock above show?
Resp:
**12:51**
